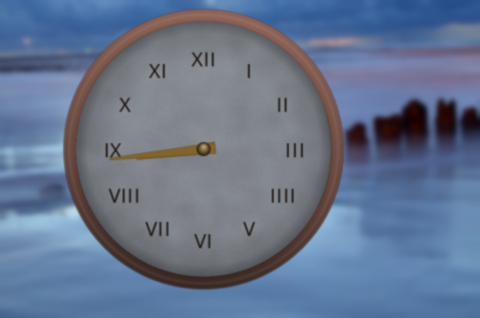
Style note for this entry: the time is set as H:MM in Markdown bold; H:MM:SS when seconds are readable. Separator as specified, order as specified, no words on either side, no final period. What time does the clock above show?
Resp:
**8:44**
